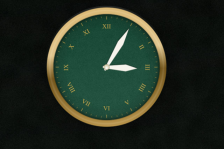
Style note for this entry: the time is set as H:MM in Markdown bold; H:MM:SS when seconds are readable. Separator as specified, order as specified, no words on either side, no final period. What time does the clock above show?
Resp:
**3:05**
